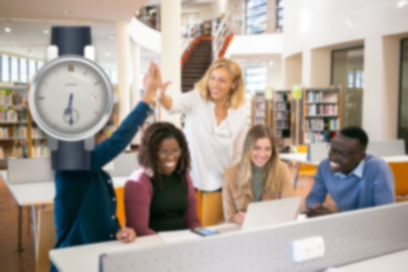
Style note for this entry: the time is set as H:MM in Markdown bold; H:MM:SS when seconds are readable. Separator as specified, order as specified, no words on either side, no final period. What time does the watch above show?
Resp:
**6:30**
